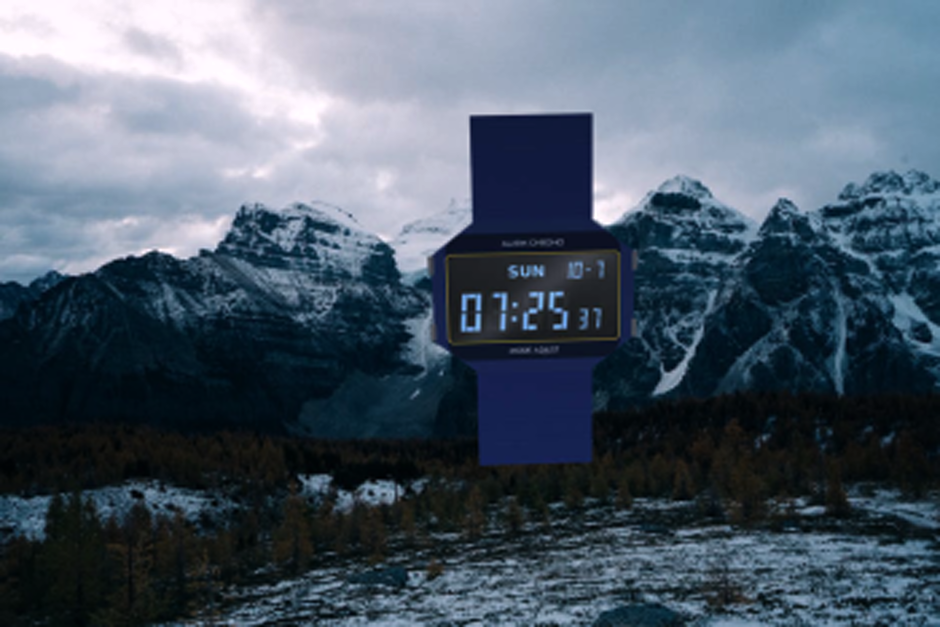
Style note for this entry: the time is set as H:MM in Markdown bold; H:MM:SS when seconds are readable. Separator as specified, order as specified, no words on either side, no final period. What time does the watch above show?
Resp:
**7:25:37**
